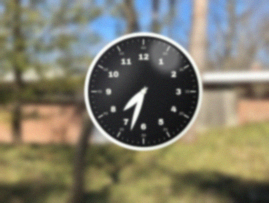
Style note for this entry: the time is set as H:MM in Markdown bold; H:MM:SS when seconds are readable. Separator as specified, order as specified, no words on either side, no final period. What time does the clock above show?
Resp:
**7:33**
